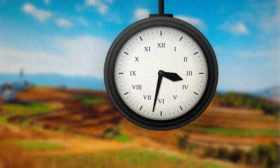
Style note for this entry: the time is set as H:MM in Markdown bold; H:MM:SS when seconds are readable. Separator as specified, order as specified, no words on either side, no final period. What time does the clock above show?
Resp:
**3:32**
